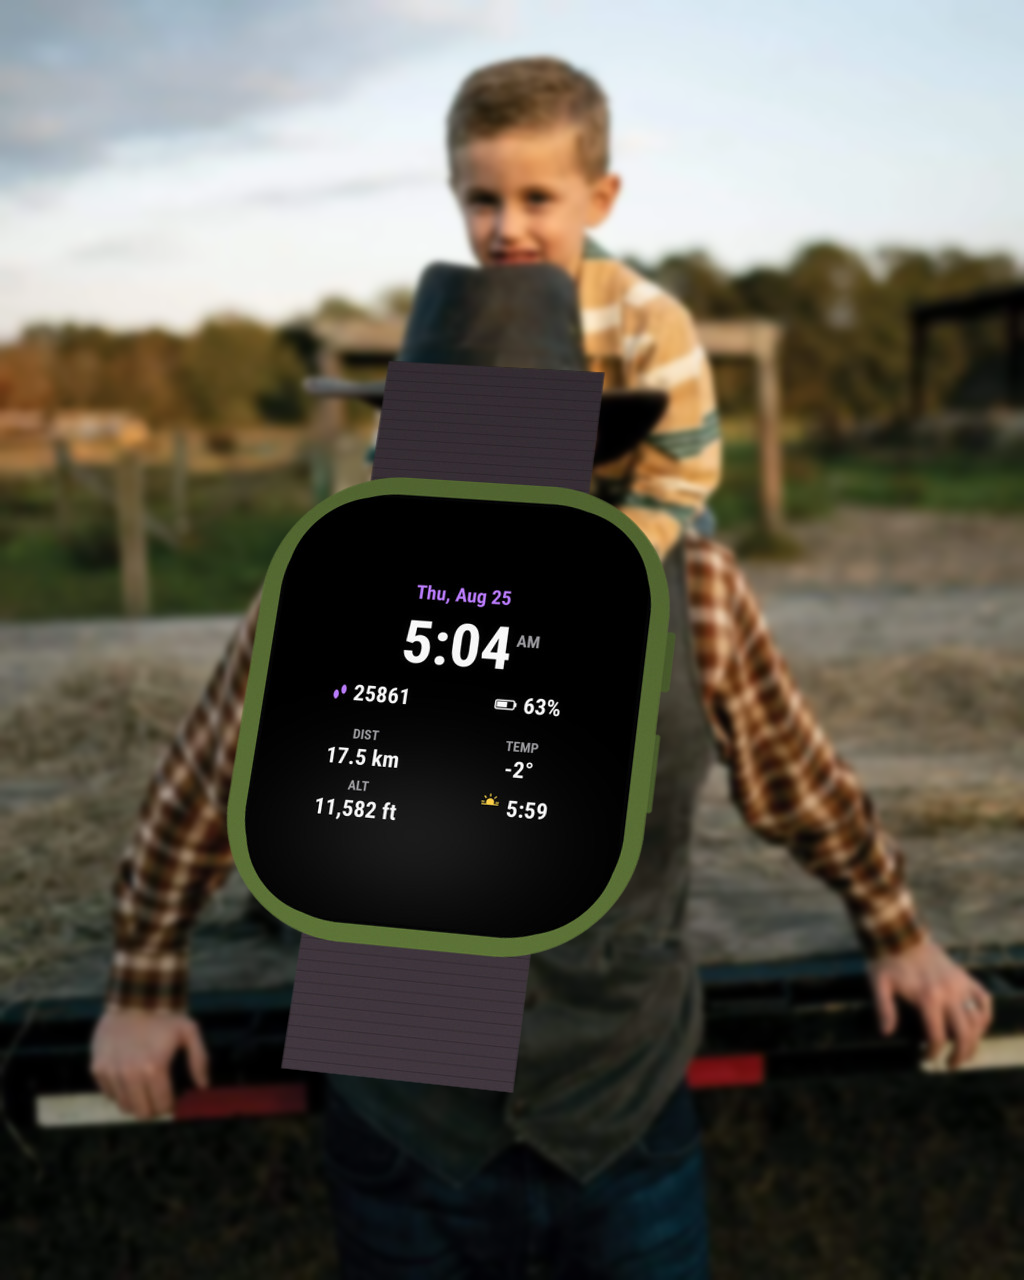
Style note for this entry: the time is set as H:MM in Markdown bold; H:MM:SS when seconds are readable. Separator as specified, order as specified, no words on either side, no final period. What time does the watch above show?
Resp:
**5:04**
